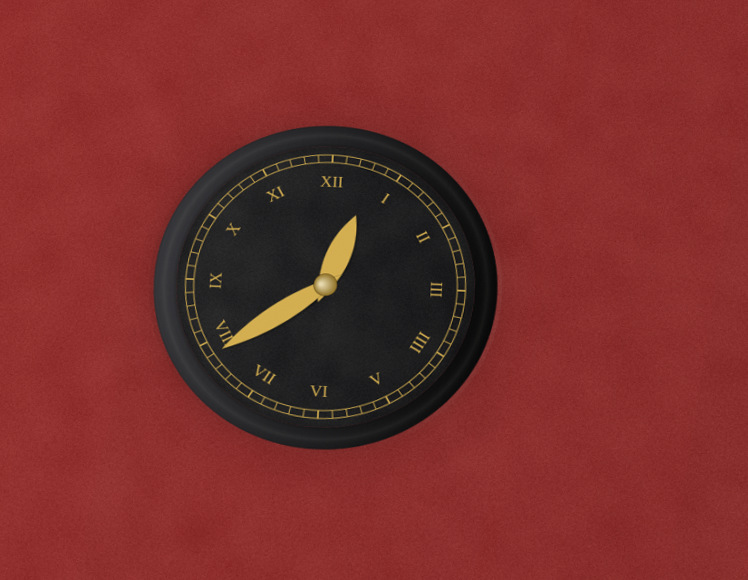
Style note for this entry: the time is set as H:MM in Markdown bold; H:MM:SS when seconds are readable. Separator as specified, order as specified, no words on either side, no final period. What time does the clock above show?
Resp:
**12:39**
